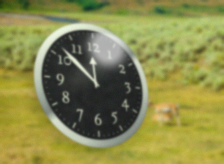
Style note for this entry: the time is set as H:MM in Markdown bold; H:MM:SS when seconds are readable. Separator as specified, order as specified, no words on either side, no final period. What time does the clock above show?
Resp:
**11:52**
